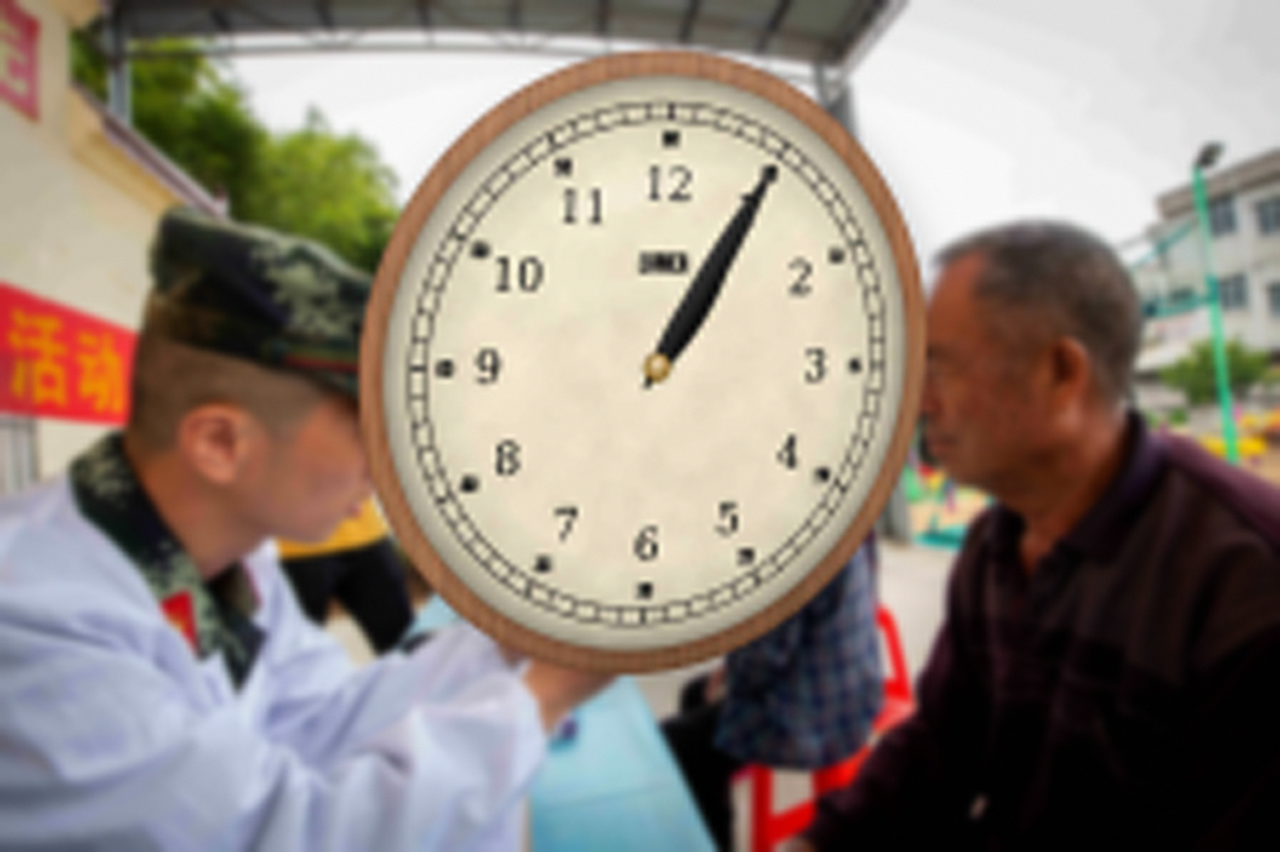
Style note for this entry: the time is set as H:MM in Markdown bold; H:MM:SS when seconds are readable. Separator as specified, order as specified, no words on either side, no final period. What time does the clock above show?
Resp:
**1:05**
